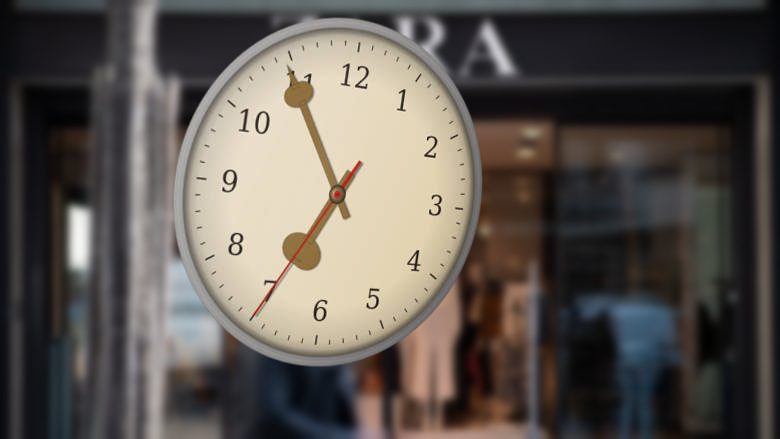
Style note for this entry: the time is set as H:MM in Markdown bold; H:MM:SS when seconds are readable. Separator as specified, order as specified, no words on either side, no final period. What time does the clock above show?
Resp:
**6:54:35**
